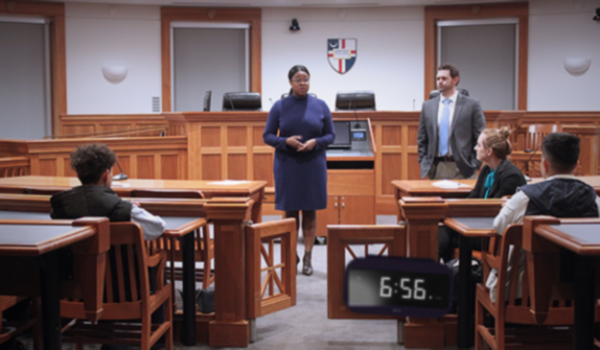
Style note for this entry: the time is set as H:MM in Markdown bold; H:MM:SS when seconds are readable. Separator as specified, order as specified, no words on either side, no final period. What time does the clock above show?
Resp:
**6:56**
